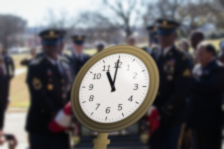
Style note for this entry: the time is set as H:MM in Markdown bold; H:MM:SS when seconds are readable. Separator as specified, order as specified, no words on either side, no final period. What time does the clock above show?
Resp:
**11:00**
